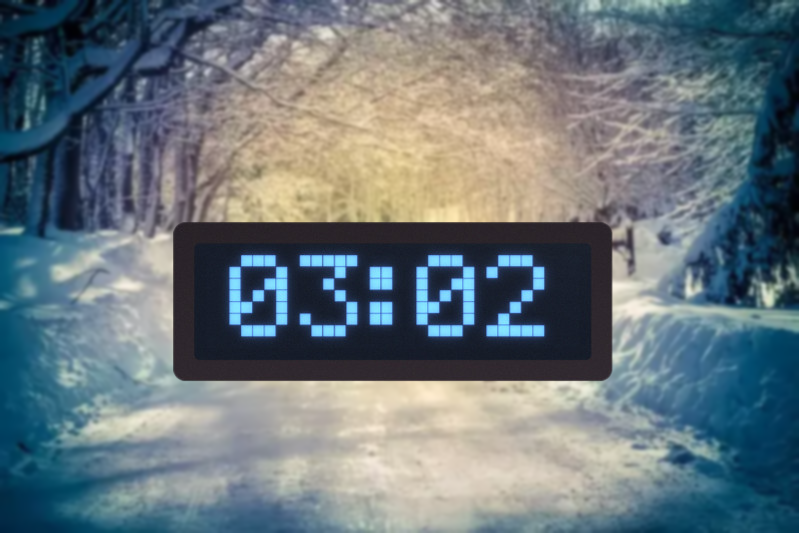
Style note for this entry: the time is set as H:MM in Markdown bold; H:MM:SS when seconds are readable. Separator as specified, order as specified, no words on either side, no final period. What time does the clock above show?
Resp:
**3:02**
